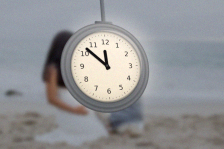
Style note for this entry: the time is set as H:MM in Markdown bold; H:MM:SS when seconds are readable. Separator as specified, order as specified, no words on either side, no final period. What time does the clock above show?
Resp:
**11:52**
